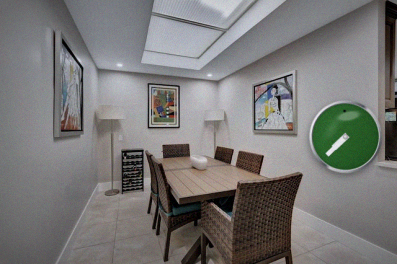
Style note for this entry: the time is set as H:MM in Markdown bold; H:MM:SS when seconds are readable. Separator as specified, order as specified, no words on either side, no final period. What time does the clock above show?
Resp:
**7:38**
